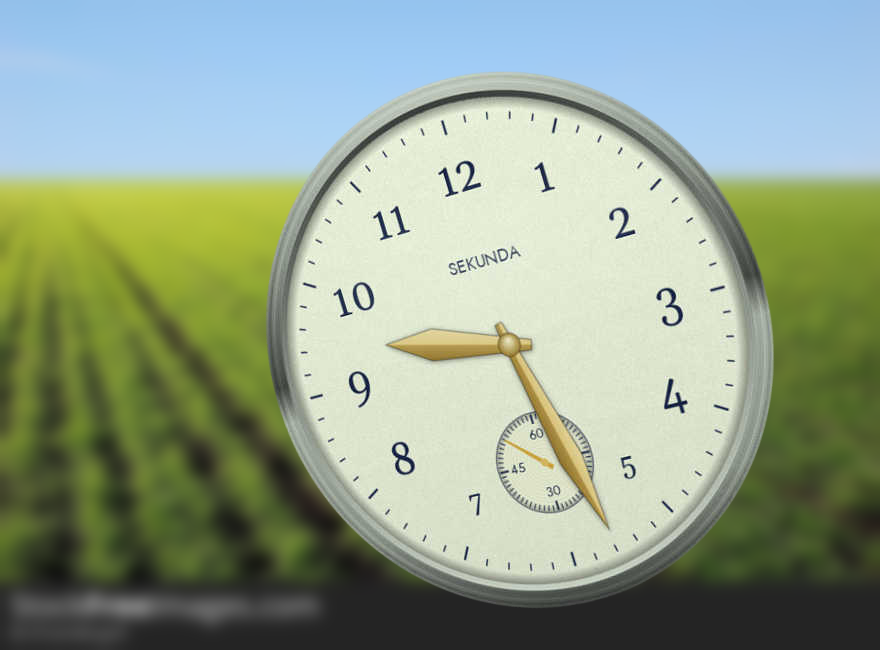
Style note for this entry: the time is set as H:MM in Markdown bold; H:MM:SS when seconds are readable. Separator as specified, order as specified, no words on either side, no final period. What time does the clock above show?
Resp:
**9:27:52**
